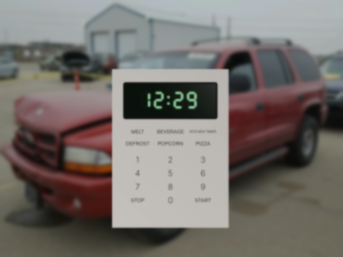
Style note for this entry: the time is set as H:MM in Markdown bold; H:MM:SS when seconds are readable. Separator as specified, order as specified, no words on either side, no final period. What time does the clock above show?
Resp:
**12:29**
